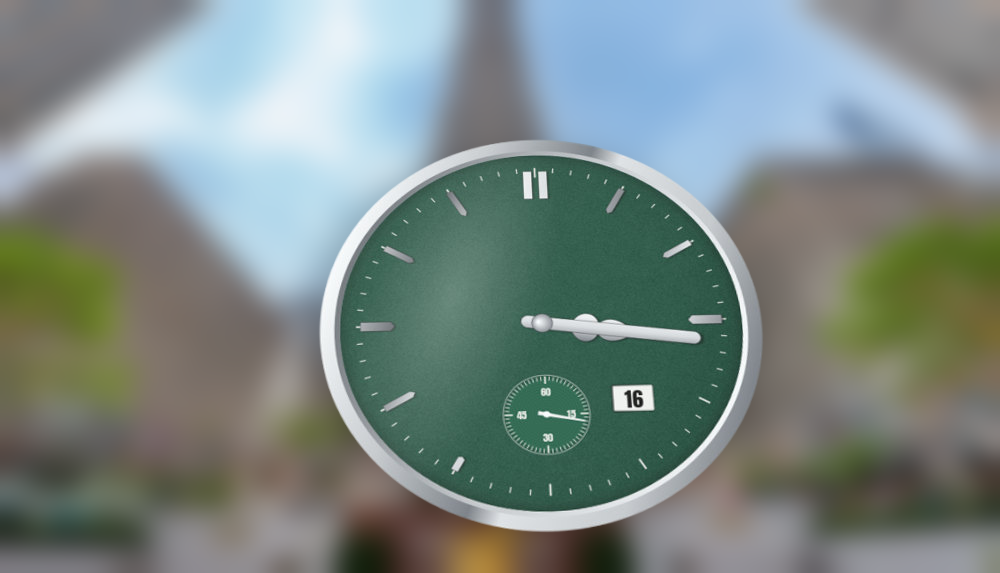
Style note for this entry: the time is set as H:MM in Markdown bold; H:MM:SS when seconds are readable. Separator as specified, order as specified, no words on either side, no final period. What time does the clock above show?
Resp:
**3:16:17**
